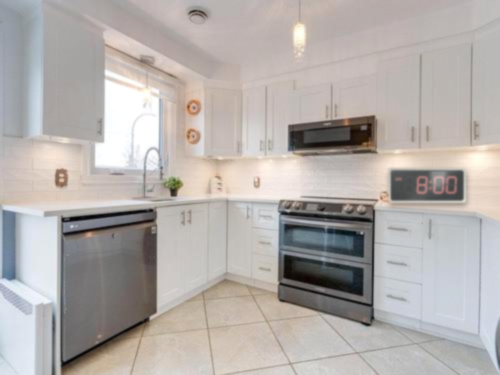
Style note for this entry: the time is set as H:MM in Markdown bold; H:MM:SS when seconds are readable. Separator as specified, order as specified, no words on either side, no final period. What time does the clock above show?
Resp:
**8:00**
